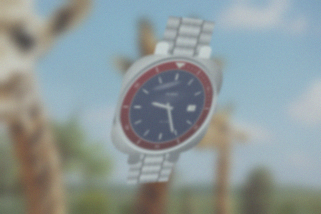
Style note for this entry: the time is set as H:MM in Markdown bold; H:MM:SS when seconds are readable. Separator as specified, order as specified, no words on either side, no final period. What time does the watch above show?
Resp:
**9:26**
